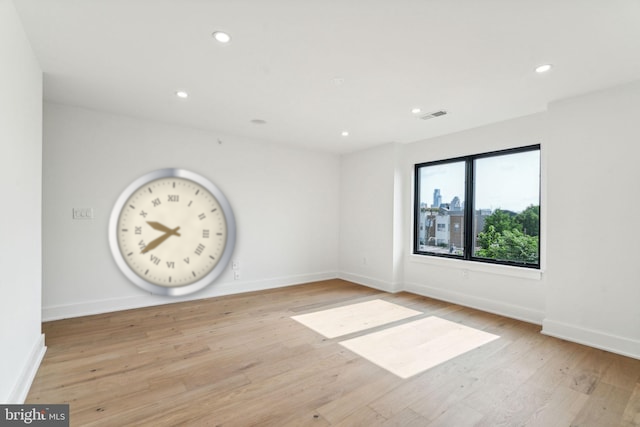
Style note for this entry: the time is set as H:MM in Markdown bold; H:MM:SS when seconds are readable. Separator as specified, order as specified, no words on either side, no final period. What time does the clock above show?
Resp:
**9:39**
